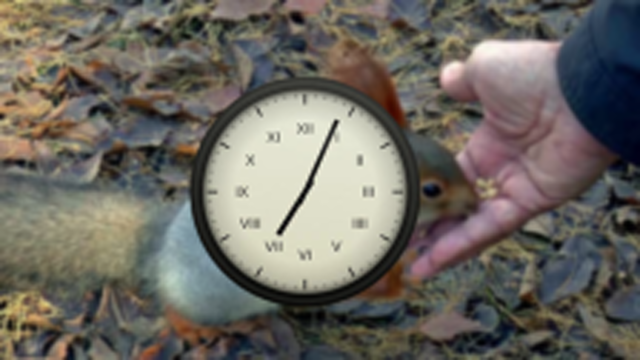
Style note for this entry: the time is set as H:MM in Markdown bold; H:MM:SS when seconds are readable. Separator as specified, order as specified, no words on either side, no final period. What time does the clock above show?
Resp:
**7:04**
